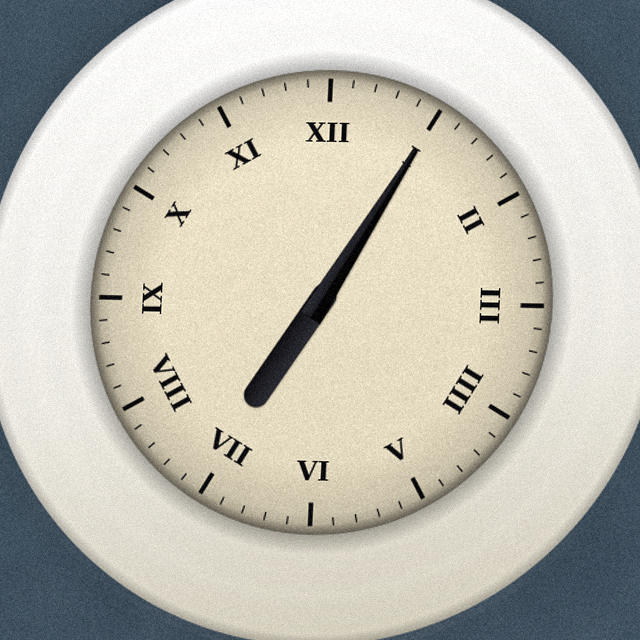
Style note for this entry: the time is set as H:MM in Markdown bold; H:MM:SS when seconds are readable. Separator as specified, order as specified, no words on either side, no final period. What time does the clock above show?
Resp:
**7:05**
